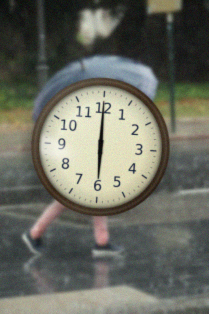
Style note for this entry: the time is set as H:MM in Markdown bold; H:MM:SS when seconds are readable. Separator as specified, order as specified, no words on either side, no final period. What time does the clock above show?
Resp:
**6:00**
